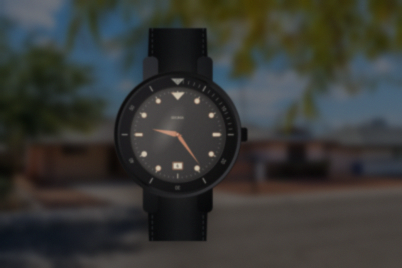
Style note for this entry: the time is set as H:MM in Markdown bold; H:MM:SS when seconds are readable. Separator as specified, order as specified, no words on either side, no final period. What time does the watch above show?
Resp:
**9:24**
